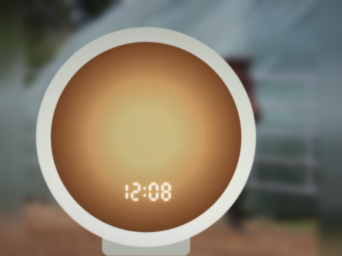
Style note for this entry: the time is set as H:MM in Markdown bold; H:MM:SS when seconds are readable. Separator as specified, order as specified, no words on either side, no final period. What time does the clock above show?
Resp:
**12:08**
